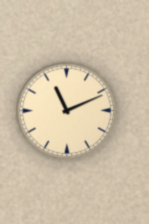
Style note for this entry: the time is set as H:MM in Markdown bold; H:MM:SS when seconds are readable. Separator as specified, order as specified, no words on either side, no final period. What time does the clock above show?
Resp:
**11:11**
